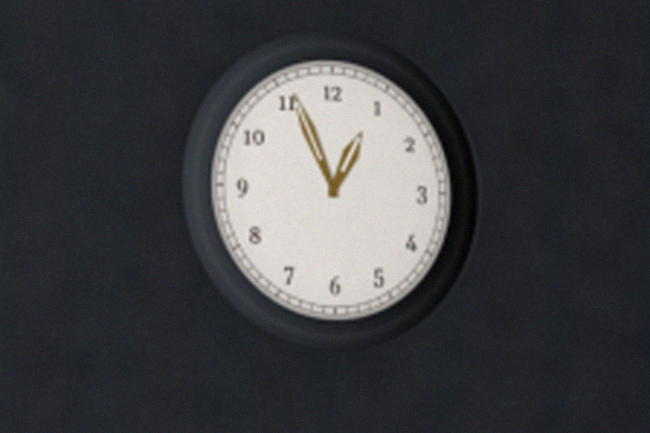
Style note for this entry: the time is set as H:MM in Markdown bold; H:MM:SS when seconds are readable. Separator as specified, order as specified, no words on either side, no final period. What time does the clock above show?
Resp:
**12:56**
